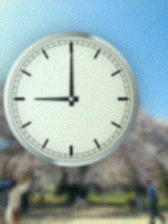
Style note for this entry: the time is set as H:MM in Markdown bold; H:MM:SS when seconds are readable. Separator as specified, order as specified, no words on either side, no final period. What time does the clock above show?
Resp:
**9:00**
